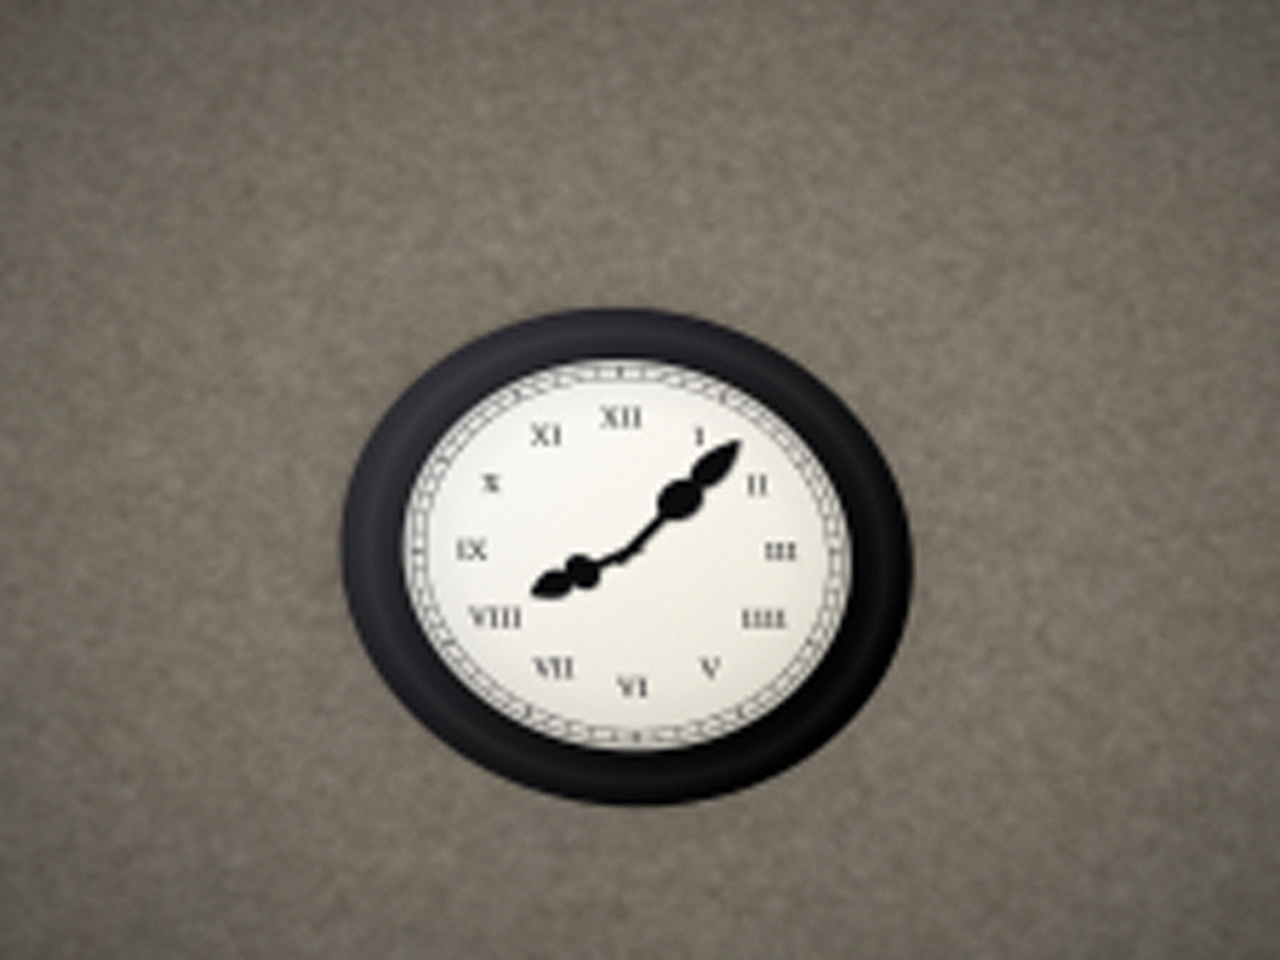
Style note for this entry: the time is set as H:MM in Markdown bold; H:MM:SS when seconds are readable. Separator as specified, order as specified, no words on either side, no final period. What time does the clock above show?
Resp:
**8:07**
